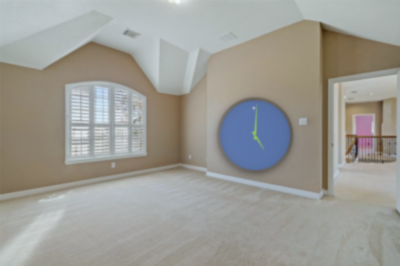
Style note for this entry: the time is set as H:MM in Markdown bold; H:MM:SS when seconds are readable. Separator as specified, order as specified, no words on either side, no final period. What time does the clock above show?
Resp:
**5:01**
